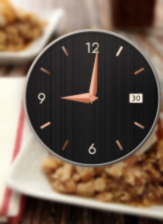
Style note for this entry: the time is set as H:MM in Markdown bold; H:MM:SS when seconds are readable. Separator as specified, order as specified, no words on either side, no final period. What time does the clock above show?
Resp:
**9:01**
